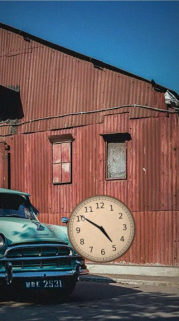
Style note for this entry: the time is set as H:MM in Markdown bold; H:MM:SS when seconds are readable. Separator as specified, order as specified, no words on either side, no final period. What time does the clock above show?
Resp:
**4:51**
